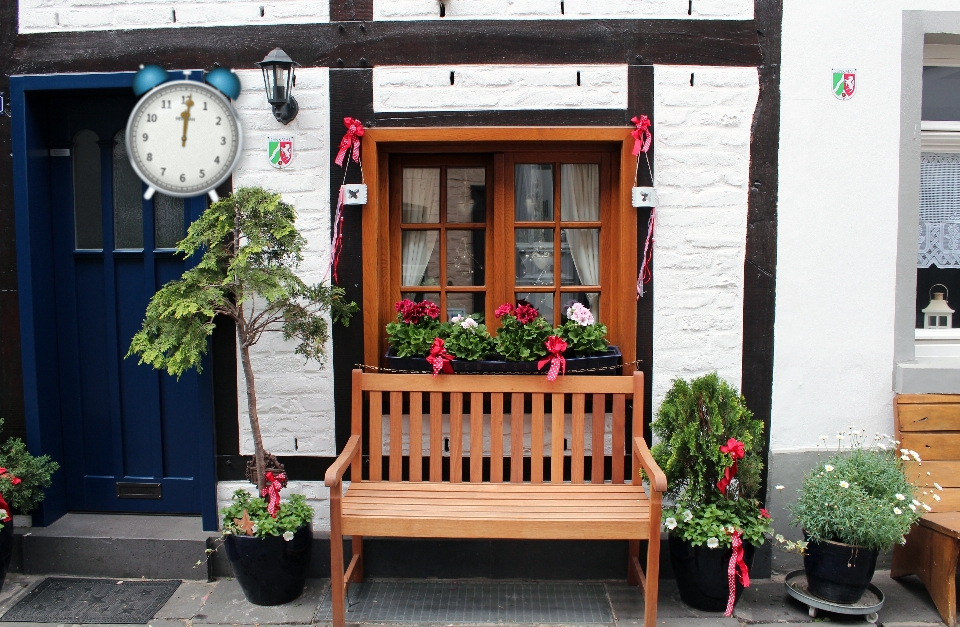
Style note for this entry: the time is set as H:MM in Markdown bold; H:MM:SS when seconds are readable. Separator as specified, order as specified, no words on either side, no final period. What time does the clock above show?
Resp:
**12:01**
